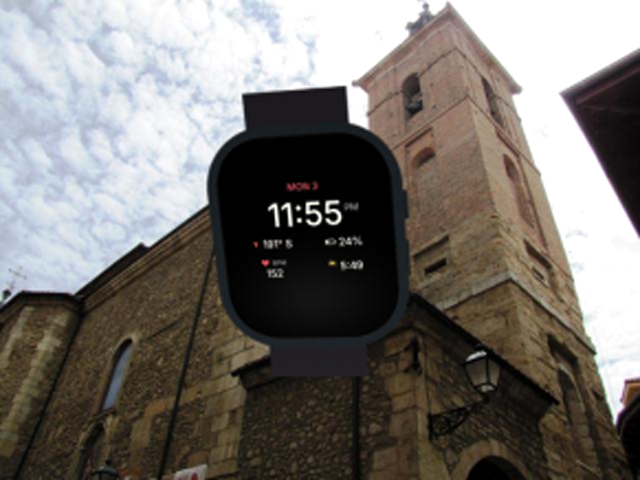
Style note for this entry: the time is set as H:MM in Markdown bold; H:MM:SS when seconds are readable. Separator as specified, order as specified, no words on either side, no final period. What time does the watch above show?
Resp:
**11:55**
